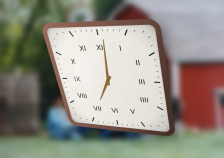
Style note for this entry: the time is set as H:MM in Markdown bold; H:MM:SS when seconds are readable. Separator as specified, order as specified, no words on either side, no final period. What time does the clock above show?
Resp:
**7:01**
